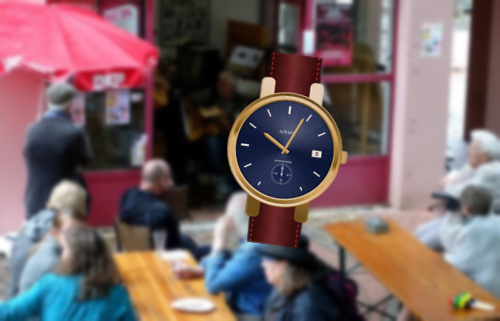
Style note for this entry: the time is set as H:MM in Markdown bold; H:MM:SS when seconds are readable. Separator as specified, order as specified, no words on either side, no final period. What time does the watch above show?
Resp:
**10:04**
